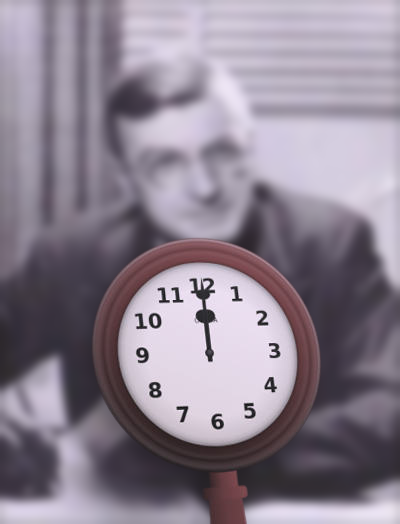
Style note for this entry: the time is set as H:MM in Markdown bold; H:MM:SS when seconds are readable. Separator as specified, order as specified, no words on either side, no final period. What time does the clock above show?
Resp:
**12:00**
